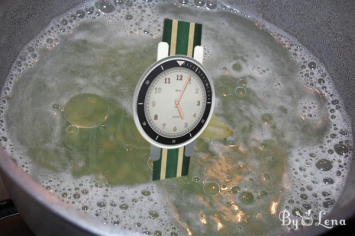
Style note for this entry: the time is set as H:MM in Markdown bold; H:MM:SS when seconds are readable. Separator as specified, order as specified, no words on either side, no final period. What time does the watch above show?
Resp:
**5:04**
